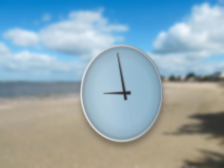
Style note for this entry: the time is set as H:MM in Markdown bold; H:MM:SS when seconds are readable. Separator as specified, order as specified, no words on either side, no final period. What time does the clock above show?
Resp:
**8:58**
